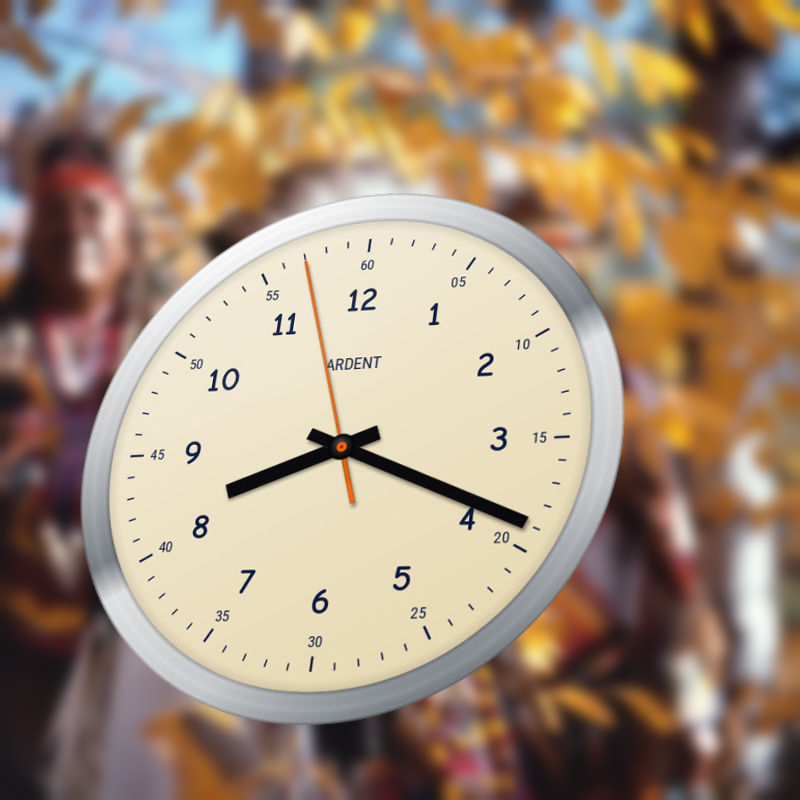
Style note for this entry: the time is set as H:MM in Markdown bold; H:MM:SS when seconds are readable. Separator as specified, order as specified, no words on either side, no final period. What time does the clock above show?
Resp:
**8:18:57**
